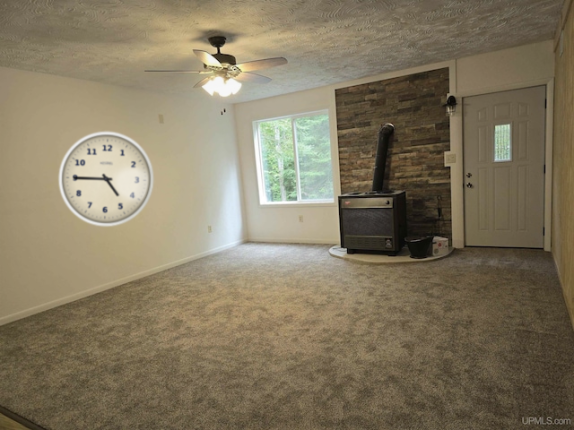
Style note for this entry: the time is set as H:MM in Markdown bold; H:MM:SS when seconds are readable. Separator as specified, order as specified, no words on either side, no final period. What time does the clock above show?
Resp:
**4:45**
